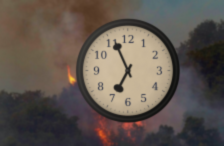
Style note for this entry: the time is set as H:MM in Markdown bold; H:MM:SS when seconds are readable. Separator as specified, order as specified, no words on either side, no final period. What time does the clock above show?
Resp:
**6:56**
